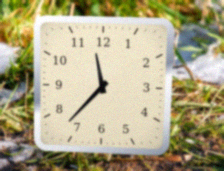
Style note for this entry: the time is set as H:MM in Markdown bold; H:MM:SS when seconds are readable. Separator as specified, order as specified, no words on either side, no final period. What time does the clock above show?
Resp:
**11:37**
